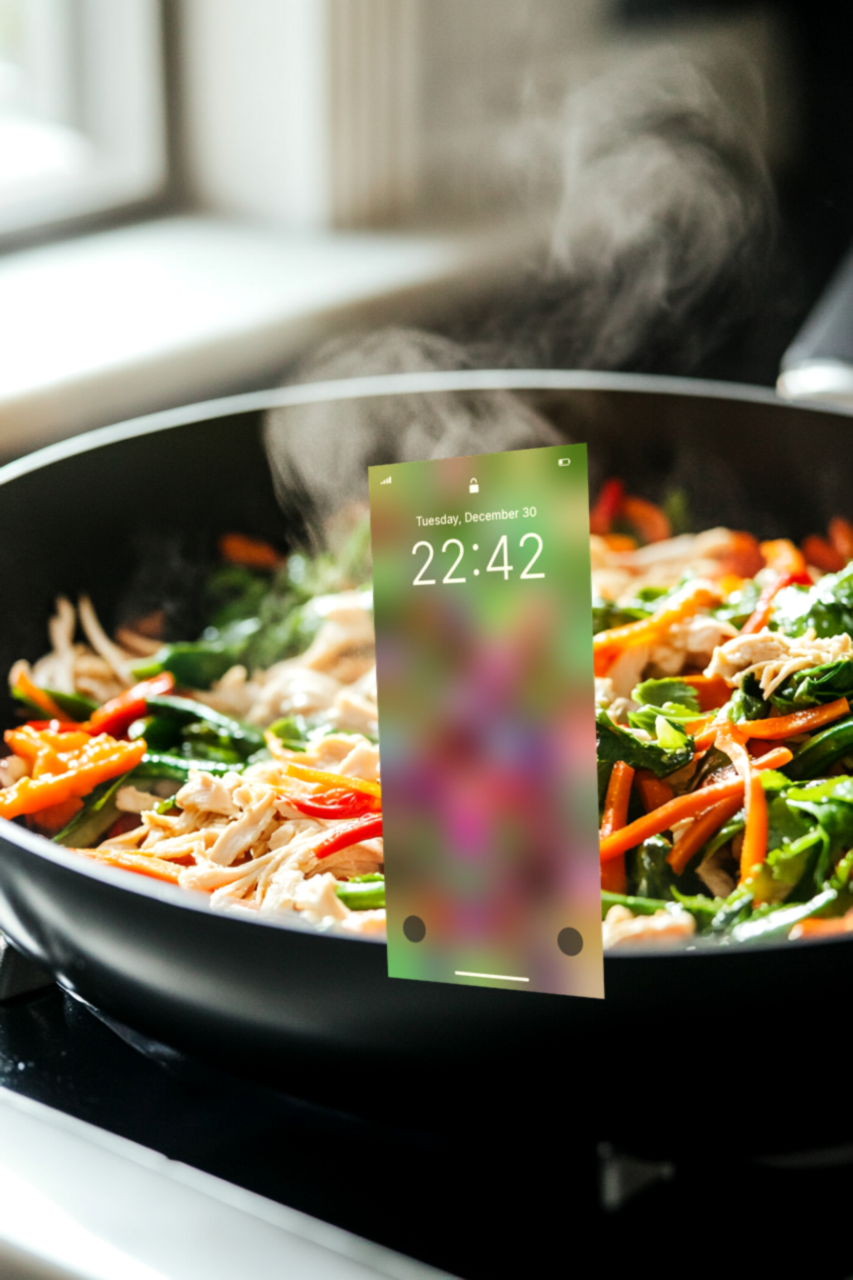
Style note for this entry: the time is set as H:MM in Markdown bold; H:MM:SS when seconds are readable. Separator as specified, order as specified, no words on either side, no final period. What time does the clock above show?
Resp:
**22:42**
